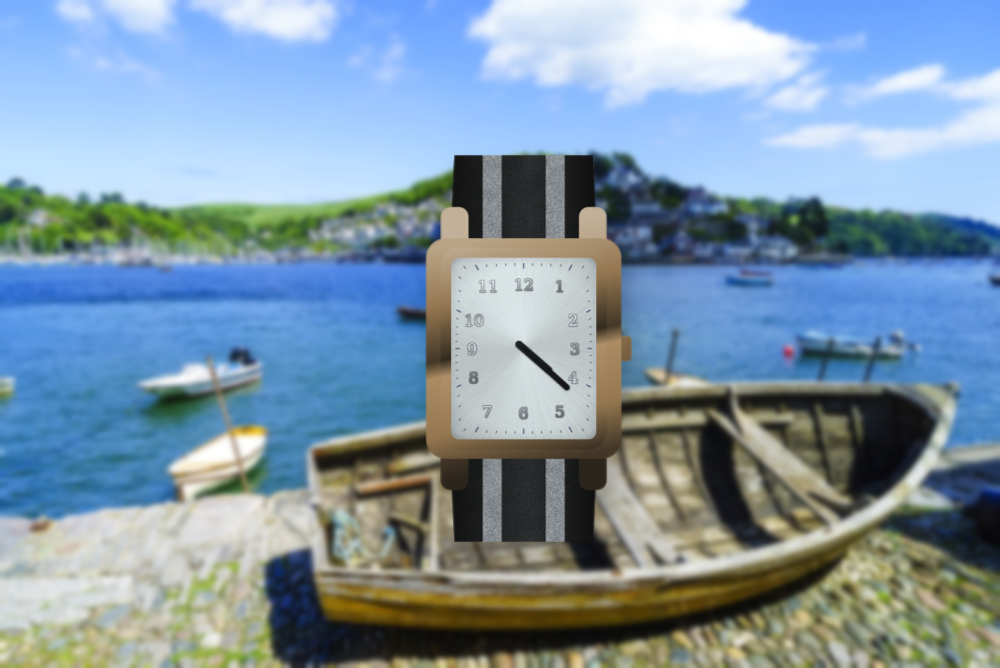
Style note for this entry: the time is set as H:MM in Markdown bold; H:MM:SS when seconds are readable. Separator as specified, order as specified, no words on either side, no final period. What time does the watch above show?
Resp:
**4:22**
